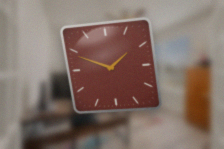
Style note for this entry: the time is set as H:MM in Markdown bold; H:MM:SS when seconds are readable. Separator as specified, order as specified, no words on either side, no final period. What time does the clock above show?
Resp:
**1:49**
